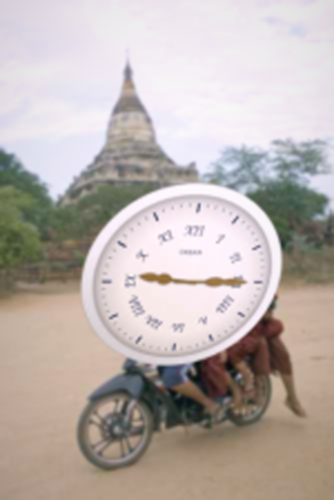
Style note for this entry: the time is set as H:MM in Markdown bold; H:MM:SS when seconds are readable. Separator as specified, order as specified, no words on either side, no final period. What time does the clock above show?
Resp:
**9:15**
